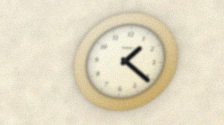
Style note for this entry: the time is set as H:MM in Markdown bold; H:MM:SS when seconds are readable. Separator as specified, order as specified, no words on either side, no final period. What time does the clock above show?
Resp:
**1:21**
